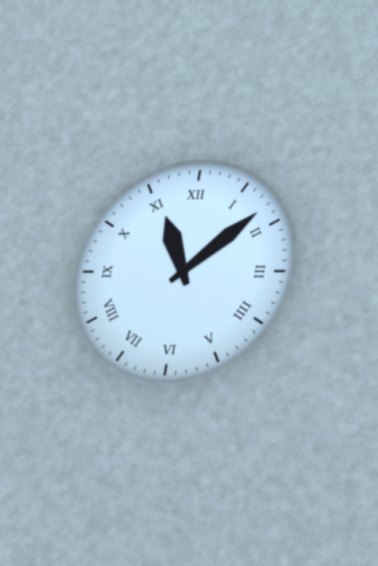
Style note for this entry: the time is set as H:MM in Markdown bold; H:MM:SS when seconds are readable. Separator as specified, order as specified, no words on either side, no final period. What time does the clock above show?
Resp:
**11:08**
